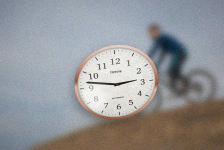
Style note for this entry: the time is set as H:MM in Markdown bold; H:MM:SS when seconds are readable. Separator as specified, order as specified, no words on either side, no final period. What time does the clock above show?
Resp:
**2:47**
